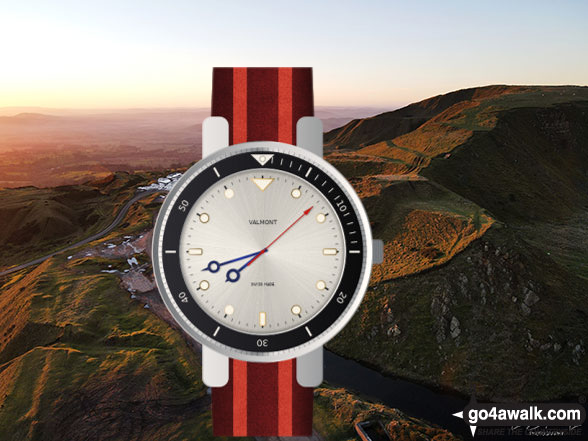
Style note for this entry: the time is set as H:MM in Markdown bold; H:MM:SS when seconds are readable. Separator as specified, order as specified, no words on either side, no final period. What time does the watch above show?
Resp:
**7:42:08**
